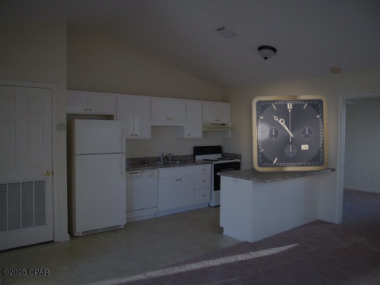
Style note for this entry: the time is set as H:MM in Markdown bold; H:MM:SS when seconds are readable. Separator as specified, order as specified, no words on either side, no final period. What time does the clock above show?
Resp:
**10:53**
